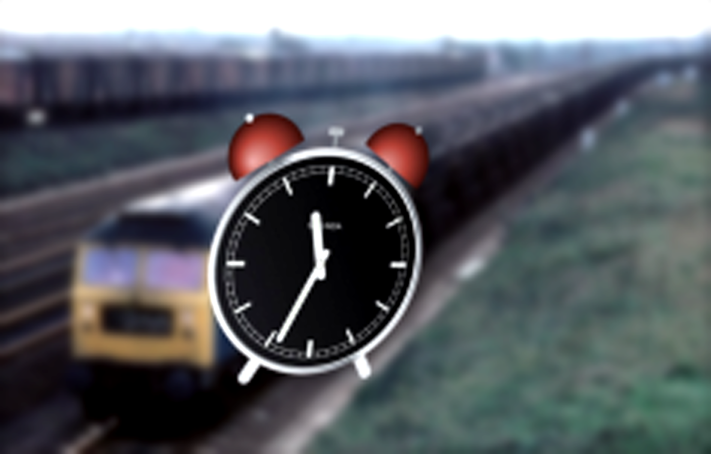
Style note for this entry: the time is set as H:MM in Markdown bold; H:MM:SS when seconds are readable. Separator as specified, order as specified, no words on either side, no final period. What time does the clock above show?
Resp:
**11:34**
